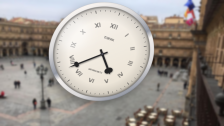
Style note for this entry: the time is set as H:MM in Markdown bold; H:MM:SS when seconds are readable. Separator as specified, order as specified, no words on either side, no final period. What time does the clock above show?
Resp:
**4:38**
